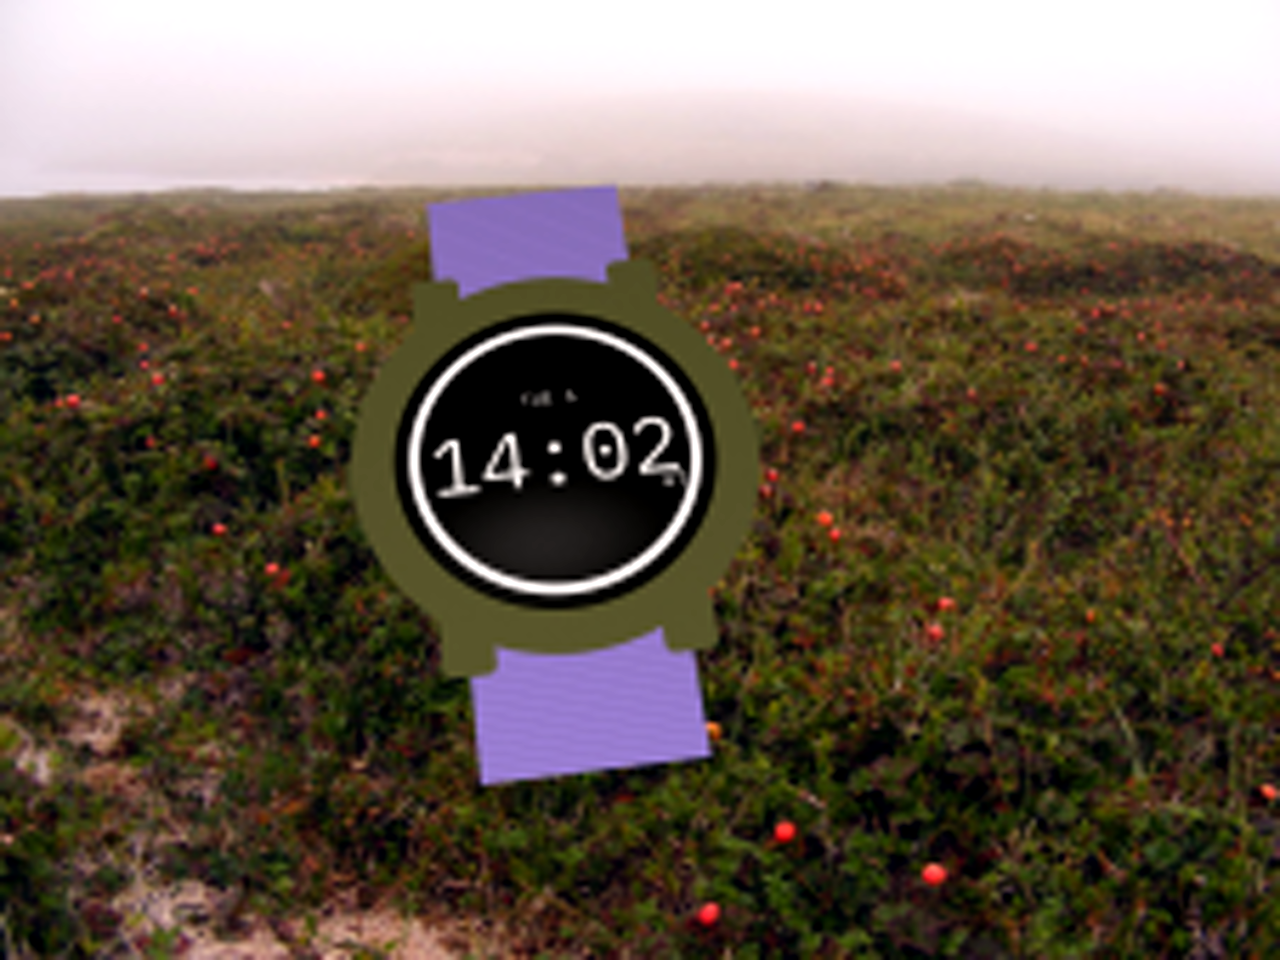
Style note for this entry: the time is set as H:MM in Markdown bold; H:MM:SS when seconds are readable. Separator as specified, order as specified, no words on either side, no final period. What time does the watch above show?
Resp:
**14:02**
